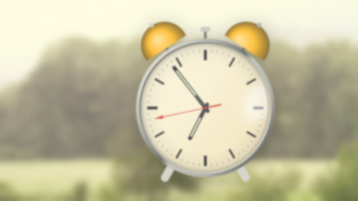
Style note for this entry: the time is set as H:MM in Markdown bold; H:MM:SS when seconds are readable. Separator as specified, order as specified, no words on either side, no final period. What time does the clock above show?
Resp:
**6:53:43**
